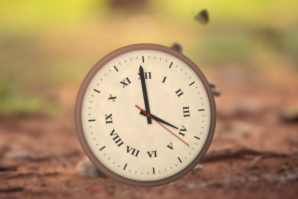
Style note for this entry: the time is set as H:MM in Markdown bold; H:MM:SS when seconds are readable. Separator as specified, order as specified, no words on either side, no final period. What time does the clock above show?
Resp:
**3:59:22**
